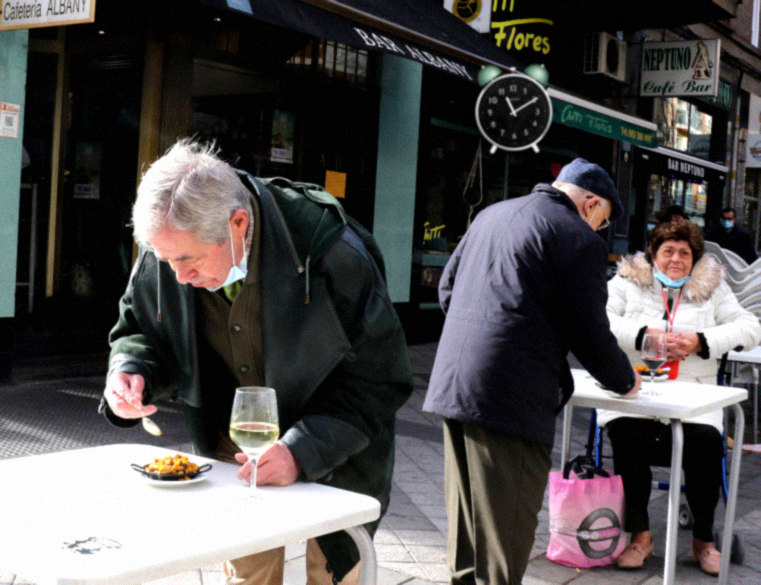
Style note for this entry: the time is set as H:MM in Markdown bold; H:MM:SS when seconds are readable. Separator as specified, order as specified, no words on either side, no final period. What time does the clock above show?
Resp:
**11:10**
